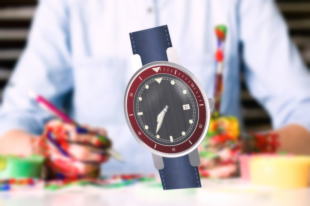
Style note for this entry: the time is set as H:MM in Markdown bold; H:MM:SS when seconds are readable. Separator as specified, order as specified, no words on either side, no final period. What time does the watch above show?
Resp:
**7:36**
